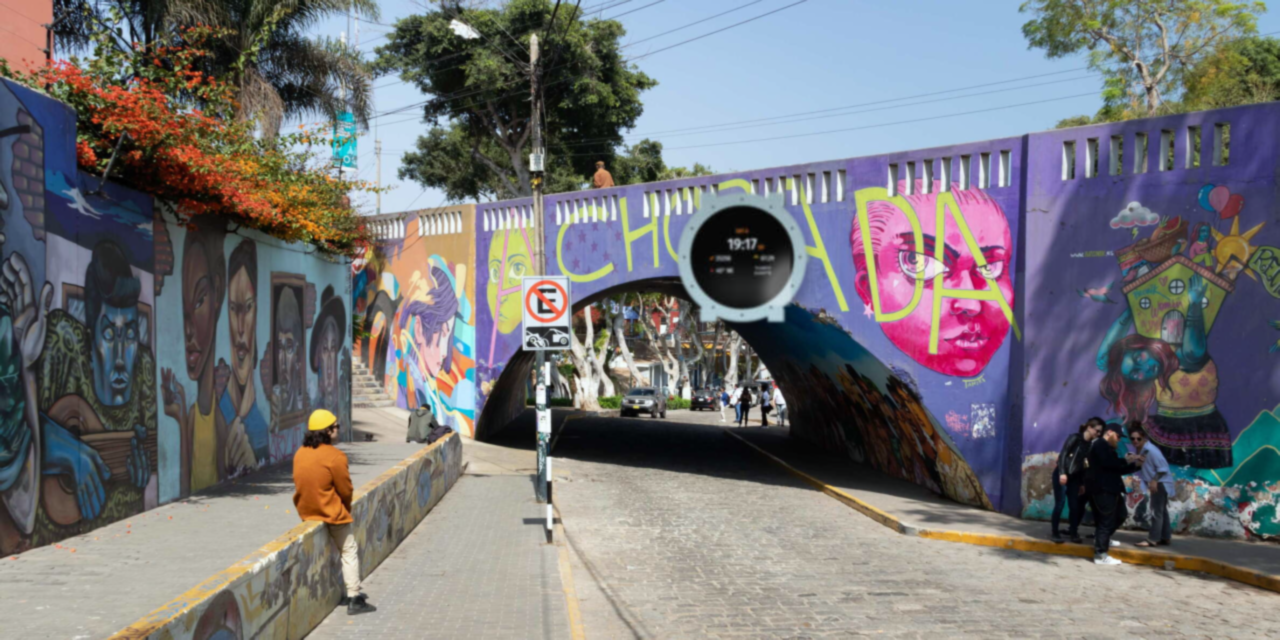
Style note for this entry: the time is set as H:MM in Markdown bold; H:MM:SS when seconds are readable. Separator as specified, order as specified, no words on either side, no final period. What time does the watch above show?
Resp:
**19:17**
